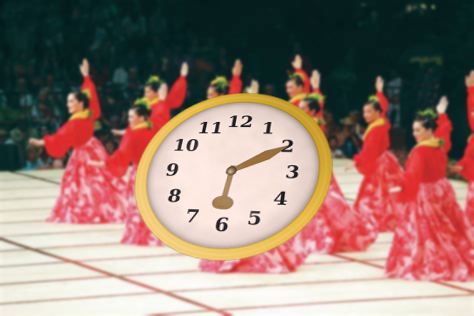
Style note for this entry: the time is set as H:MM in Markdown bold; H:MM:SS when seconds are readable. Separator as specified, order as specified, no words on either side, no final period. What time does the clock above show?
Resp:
**6:10**
